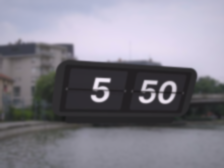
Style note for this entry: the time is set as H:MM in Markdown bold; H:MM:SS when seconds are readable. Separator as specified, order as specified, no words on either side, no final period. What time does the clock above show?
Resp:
**5:50**
